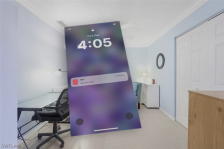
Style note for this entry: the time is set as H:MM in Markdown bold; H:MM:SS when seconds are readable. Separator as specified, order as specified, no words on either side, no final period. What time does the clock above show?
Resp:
**4:05**
